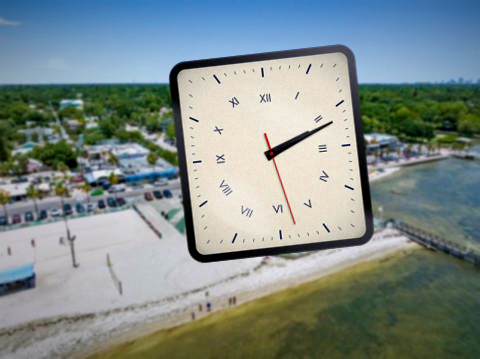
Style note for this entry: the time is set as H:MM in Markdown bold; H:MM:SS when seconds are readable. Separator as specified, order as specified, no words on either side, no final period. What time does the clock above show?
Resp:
**2:11:28**
